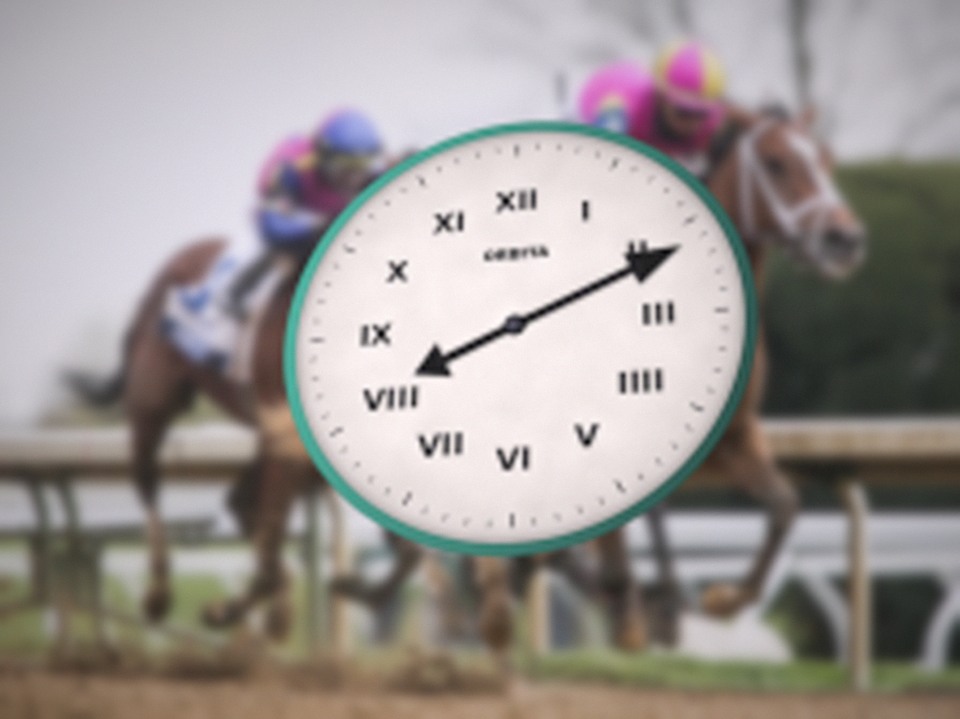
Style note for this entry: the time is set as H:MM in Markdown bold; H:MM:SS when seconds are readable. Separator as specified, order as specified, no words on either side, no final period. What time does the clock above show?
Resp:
**8:11**
